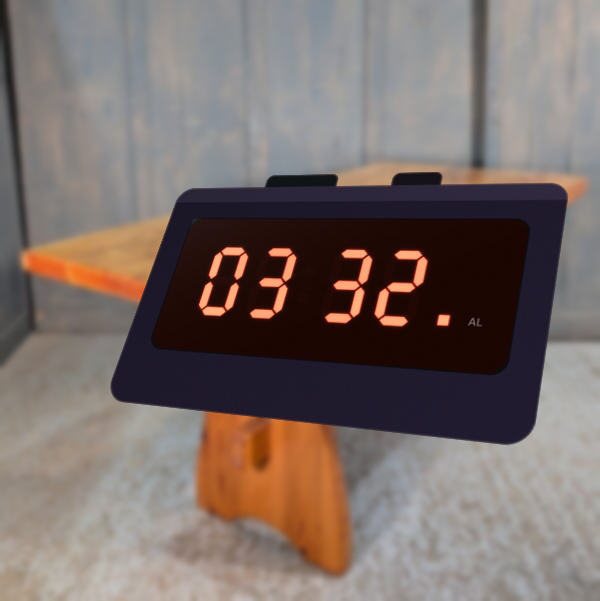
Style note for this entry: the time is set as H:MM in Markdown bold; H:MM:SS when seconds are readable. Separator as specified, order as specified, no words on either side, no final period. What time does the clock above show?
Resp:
**3:32**
